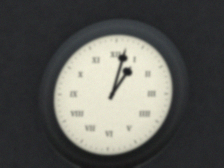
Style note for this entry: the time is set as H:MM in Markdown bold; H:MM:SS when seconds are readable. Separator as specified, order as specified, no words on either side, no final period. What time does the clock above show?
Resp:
**1:02**
